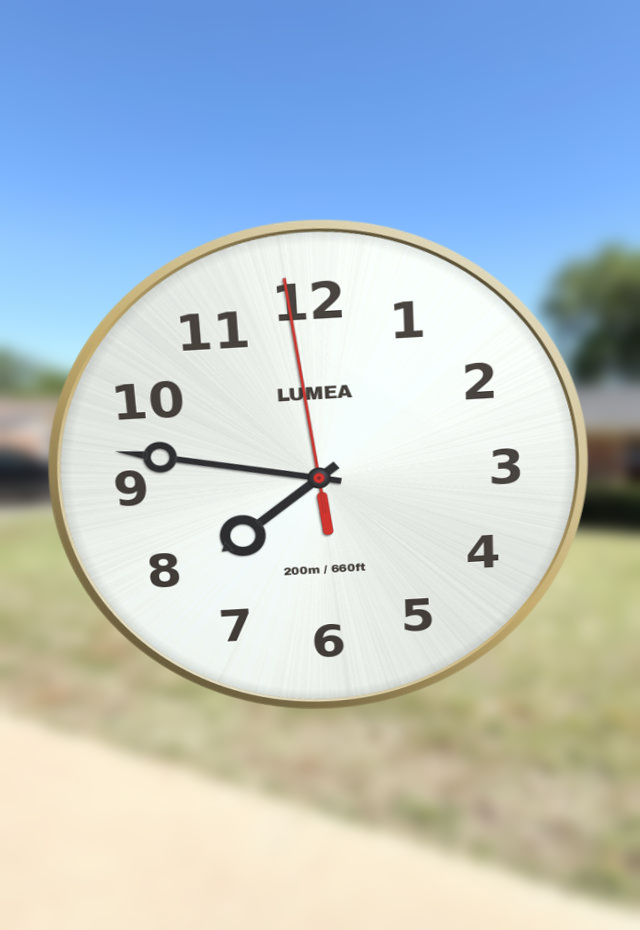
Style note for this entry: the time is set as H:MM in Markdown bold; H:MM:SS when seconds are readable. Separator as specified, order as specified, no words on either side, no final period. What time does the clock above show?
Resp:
**7:46:59**
